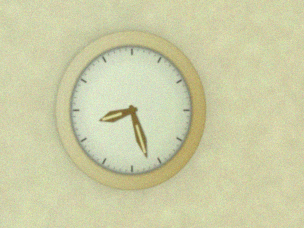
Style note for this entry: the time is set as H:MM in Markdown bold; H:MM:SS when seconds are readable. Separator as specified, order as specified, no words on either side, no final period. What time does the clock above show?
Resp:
**8:27**
